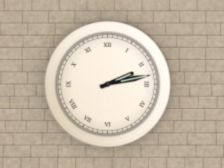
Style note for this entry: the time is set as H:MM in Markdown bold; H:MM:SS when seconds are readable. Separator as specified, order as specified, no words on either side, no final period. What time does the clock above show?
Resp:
**2:13**
